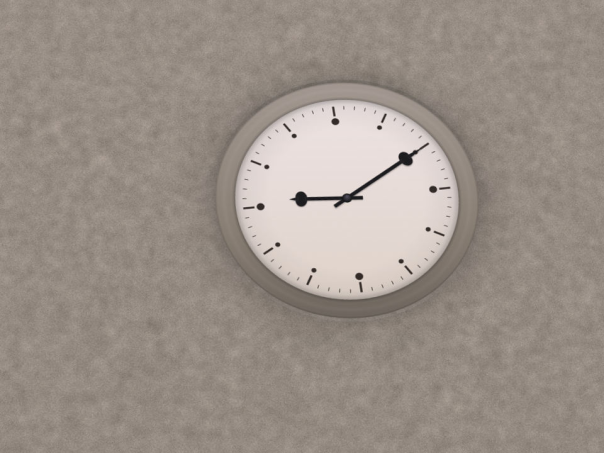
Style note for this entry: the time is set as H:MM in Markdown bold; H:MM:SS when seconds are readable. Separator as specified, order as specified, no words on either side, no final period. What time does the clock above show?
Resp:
**9:10**
